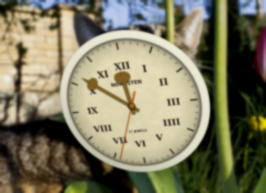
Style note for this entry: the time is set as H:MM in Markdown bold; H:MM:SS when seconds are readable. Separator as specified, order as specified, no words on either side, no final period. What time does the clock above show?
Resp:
**11:51:34**
